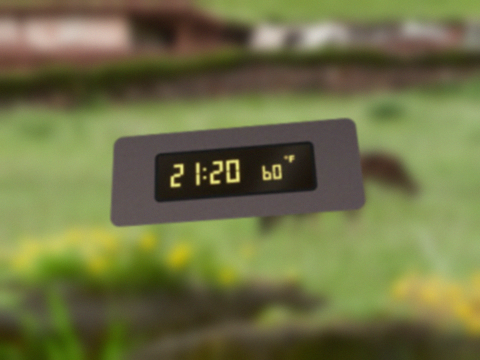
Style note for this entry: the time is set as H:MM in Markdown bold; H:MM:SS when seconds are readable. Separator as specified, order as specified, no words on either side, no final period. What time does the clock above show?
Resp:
**21:20**
